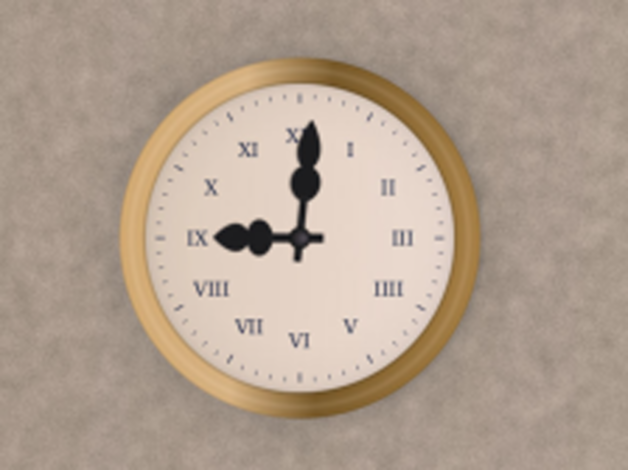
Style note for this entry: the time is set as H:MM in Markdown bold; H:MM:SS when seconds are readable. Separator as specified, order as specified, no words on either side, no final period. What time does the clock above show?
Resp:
**9:01**
